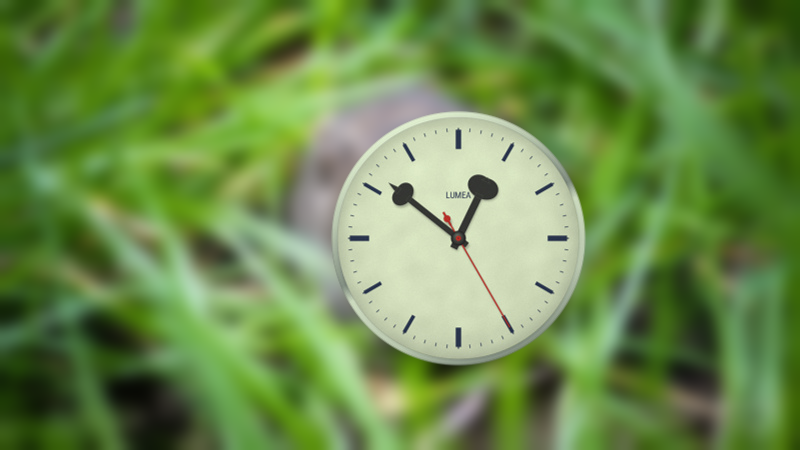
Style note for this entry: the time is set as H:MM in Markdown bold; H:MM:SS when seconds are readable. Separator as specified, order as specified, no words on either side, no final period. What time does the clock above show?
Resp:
**12:51:25**
